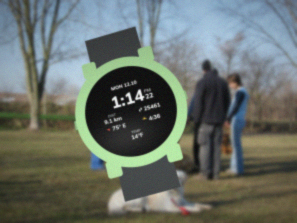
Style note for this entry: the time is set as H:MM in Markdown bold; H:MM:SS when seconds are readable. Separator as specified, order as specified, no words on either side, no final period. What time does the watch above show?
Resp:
**1:14**
